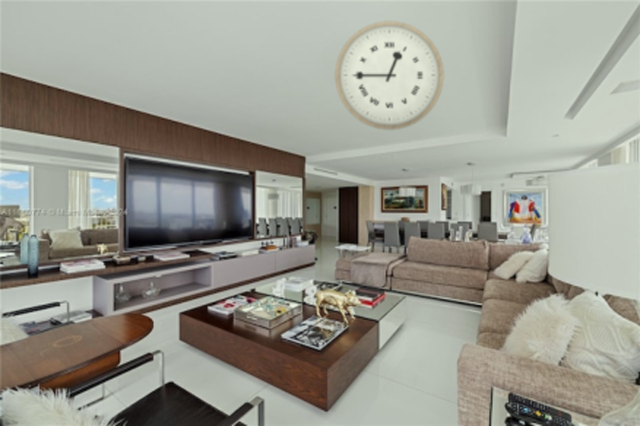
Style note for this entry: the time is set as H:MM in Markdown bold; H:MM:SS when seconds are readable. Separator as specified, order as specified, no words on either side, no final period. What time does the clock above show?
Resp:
**12:45**
